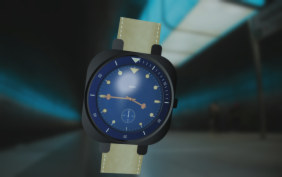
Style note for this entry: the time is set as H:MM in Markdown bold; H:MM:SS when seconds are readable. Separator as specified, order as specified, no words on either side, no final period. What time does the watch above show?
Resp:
**3:45**
